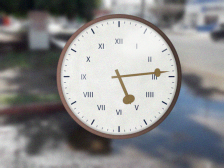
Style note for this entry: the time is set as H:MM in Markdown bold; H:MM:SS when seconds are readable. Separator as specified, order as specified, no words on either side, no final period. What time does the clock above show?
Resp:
**5:14**
